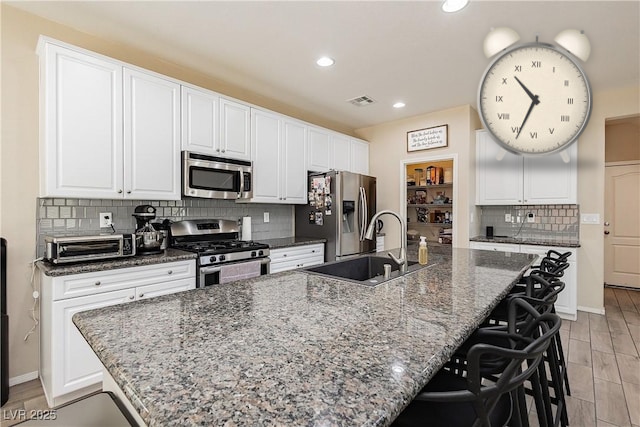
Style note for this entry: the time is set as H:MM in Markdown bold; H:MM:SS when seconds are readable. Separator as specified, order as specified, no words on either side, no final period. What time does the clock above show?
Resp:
**10:34**
